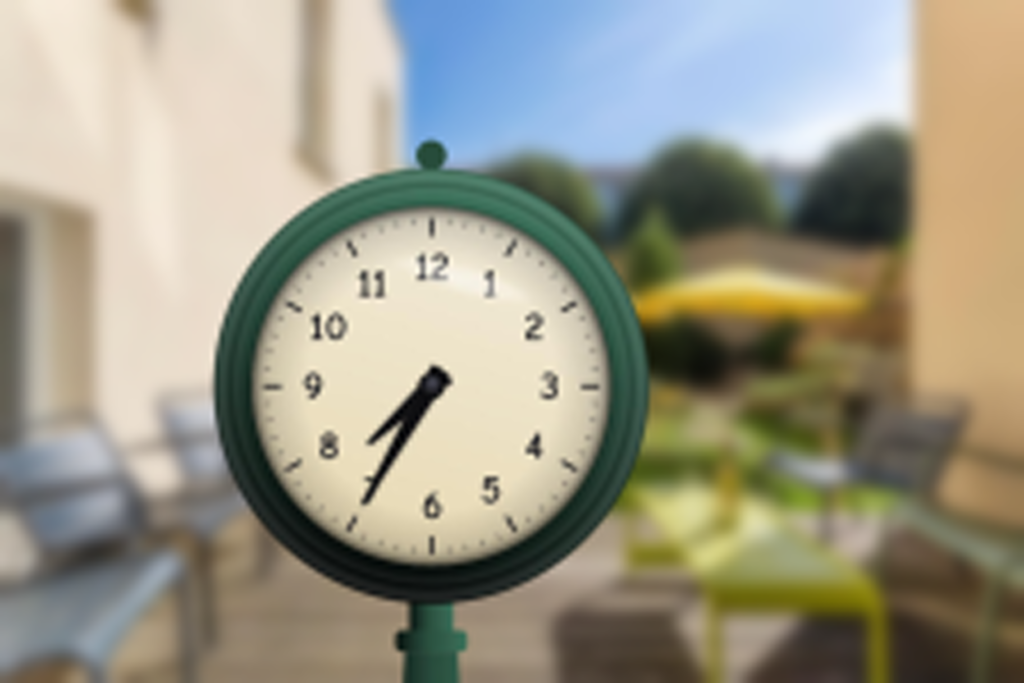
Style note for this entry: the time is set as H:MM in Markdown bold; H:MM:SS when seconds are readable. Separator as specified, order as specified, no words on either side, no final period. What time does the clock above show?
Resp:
**7:35**
